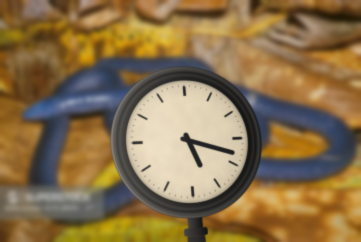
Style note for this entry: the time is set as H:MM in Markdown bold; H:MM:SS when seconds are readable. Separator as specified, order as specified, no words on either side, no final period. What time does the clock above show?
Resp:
**5:18**
